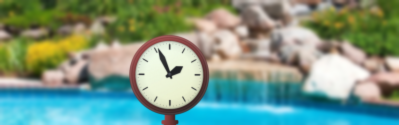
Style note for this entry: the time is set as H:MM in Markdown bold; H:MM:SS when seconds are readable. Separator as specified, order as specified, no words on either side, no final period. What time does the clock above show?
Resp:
**1:56**
